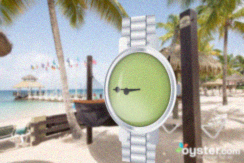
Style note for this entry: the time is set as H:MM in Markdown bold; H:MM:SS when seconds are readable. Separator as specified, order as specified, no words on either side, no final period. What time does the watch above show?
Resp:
**8:45**
